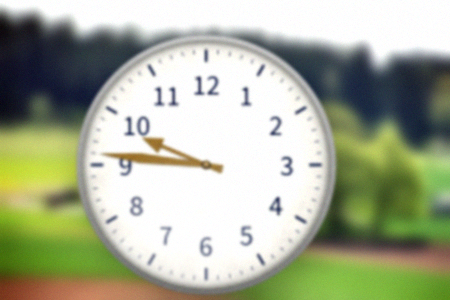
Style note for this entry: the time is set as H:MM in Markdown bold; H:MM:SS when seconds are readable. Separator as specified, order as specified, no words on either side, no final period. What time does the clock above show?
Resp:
**9:46**
